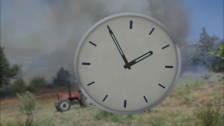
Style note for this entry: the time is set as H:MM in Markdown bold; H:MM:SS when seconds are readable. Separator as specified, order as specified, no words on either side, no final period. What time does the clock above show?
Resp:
**1:55**
